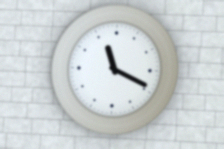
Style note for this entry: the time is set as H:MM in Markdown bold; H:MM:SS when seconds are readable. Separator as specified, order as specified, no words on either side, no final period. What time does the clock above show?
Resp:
**11:19**
